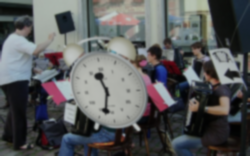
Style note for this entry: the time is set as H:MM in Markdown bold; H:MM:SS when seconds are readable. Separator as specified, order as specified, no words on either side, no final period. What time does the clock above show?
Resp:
**11:33**
